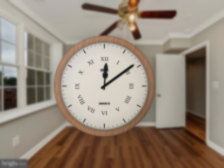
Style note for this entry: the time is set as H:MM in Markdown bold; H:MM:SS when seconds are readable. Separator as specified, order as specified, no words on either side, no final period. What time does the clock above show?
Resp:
**12:09**
